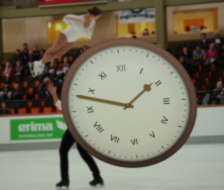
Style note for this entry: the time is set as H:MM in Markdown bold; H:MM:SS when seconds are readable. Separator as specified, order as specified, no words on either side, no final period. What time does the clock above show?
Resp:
**1:48**
